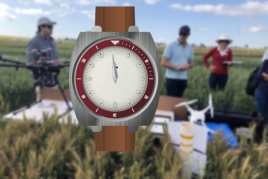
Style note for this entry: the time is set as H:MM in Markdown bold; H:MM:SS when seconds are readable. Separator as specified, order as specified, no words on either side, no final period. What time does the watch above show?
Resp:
**11:59**
